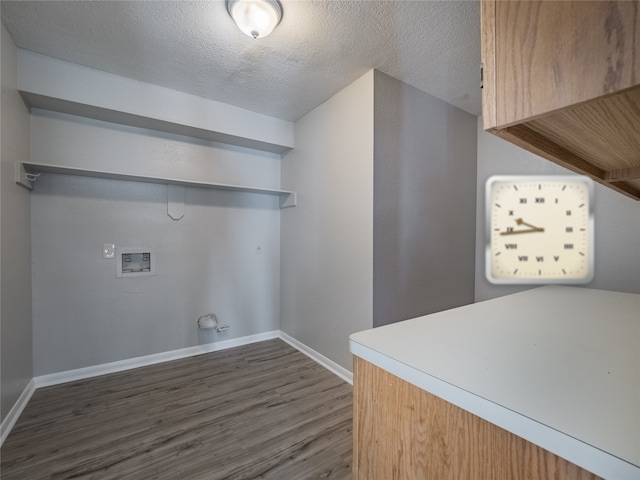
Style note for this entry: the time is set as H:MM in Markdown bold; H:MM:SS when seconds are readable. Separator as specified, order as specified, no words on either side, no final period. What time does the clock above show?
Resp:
**9:44**
